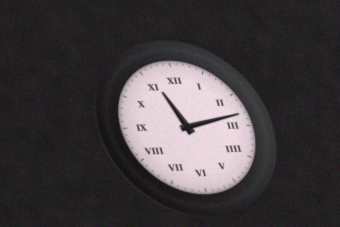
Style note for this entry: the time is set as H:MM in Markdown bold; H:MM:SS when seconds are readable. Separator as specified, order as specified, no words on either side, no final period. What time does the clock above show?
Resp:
**11:13**
